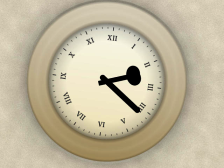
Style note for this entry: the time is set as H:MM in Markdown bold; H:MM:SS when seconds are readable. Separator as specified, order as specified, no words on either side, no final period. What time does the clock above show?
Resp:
**2:21**
